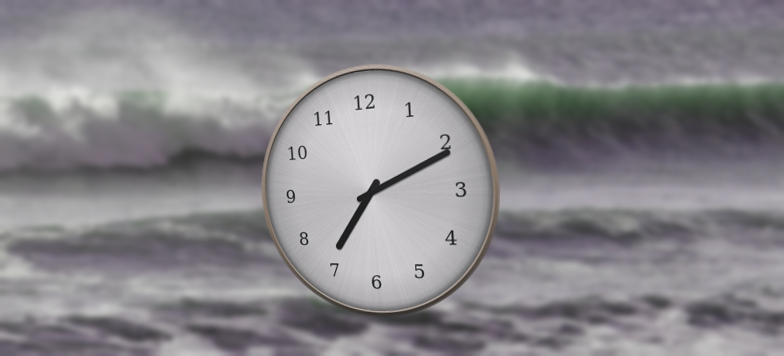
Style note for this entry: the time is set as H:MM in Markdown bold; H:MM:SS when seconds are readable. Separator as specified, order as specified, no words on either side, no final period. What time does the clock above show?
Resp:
**7:11**
